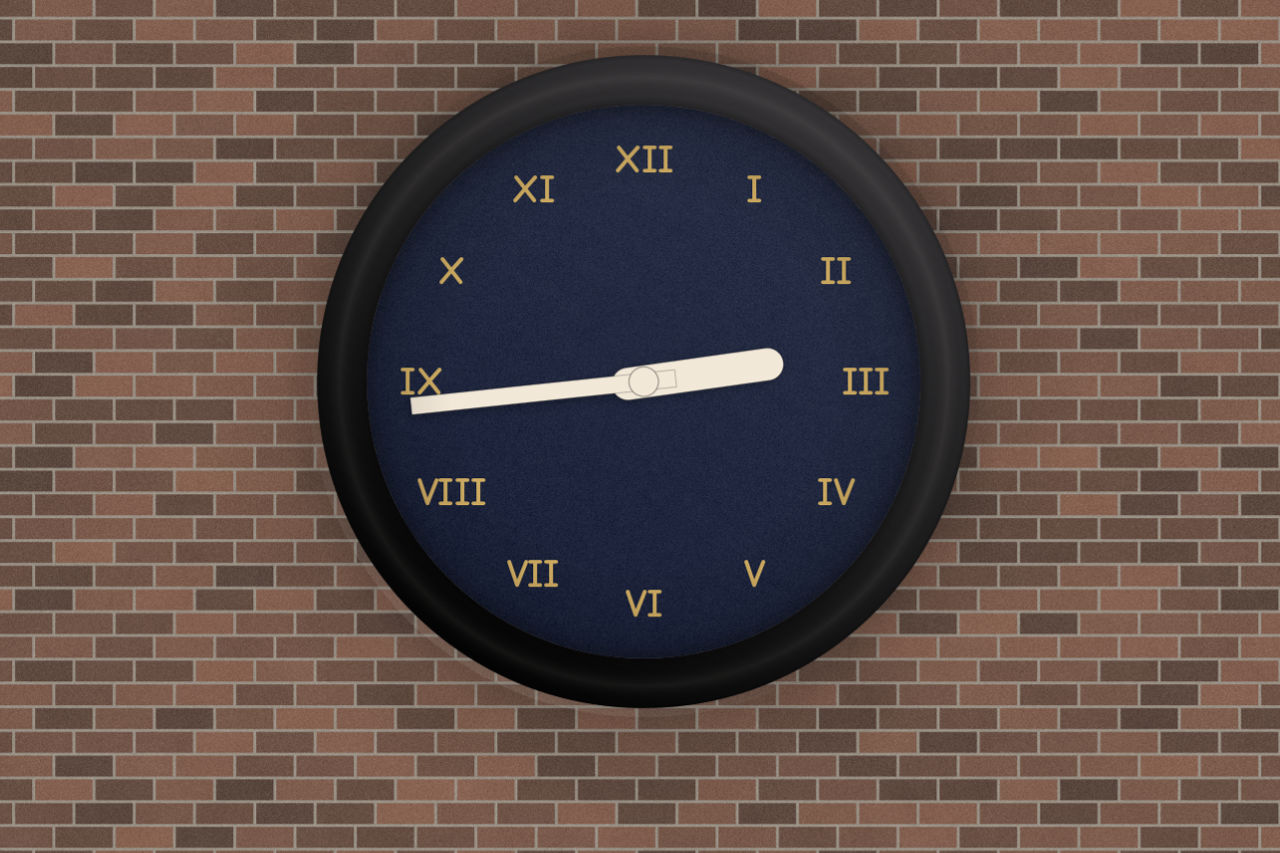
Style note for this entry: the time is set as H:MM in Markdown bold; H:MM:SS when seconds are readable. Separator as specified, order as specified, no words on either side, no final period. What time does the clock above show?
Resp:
**2:44**
